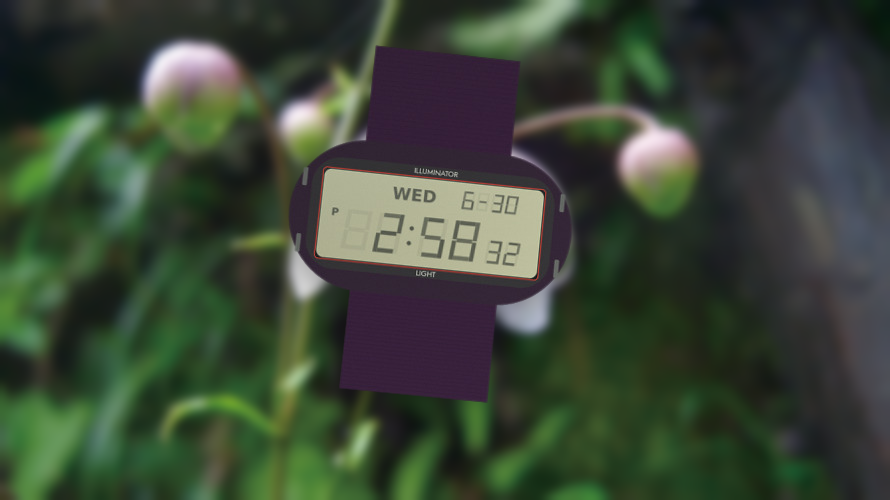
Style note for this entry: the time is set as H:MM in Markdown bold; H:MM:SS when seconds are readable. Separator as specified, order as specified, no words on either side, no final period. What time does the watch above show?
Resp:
**2:58:32**
